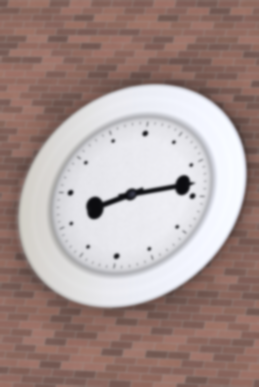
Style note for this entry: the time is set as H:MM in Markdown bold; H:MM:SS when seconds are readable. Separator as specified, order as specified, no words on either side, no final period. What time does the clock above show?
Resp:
**8:13**
